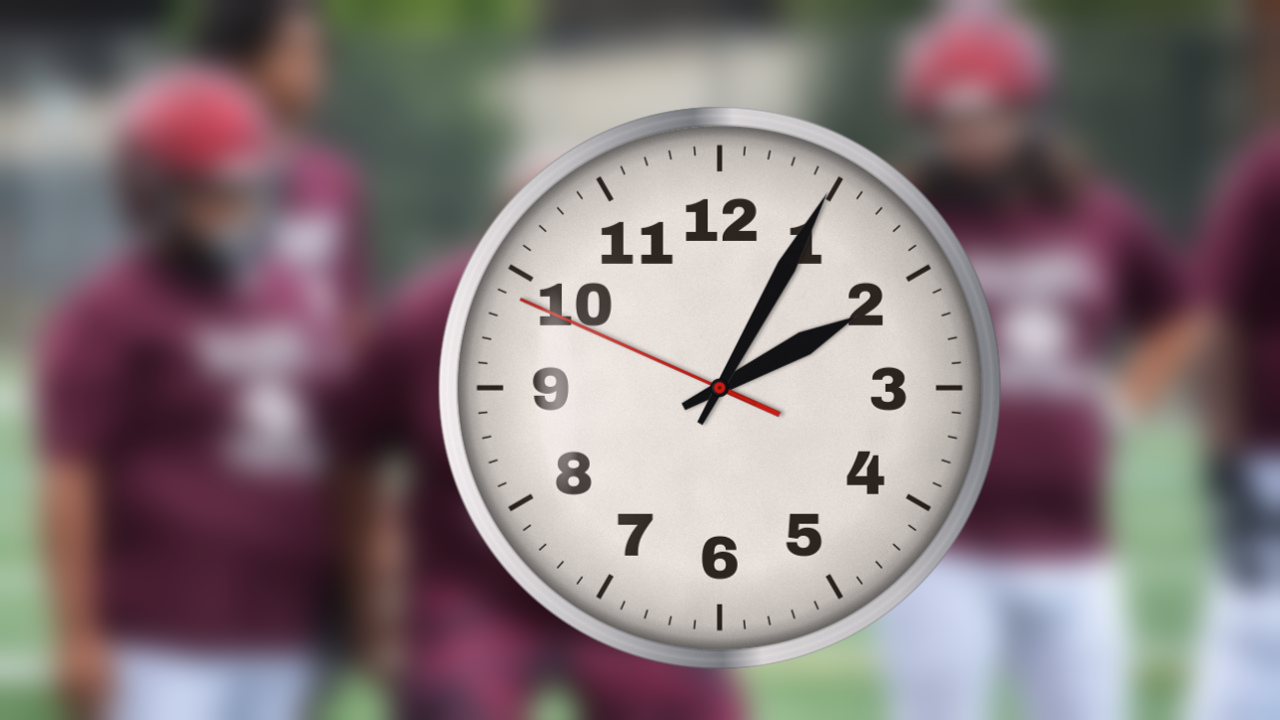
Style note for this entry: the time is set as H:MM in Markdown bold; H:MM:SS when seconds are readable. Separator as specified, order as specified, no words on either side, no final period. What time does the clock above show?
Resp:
**2:04:49**
